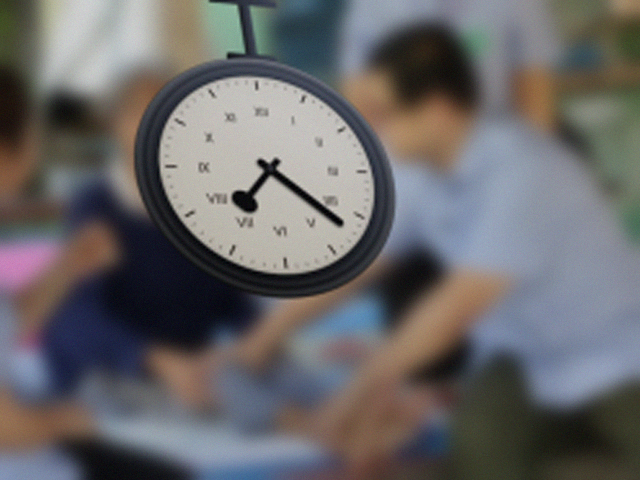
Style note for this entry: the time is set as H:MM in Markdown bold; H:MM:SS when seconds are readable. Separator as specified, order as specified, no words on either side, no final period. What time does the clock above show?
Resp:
**7:22**
